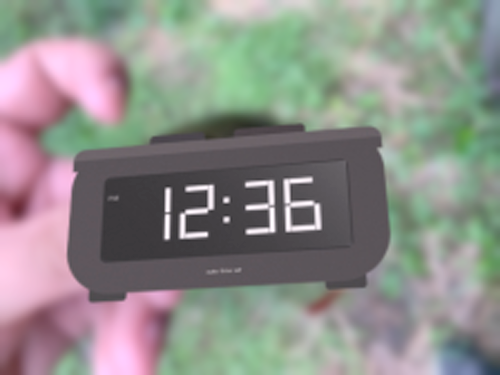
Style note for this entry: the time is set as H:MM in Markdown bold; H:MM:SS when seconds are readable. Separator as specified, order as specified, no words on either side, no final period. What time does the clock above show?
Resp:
**12:36**
